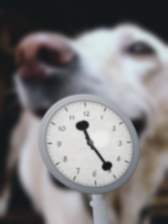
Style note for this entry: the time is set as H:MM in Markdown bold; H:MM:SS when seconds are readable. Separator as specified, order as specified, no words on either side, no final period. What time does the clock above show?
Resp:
**11:25**
